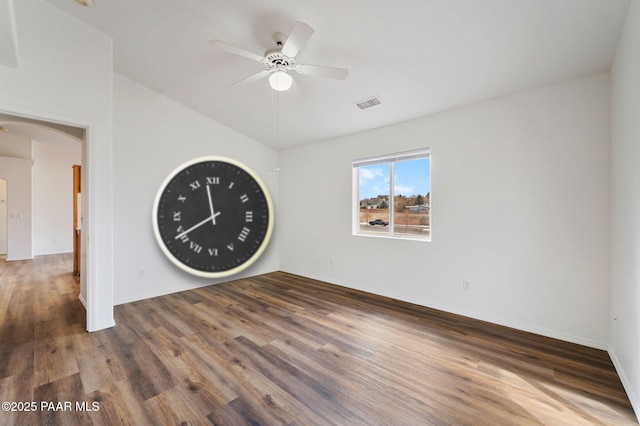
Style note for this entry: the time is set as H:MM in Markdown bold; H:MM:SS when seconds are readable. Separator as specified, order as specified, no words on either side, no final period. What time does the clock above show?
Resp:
**11:40**
